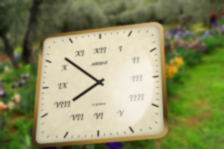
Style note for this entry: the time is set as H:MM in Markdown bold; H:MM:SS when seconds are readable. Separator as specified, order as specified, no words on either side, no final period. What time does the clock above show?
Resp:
**7:52**
